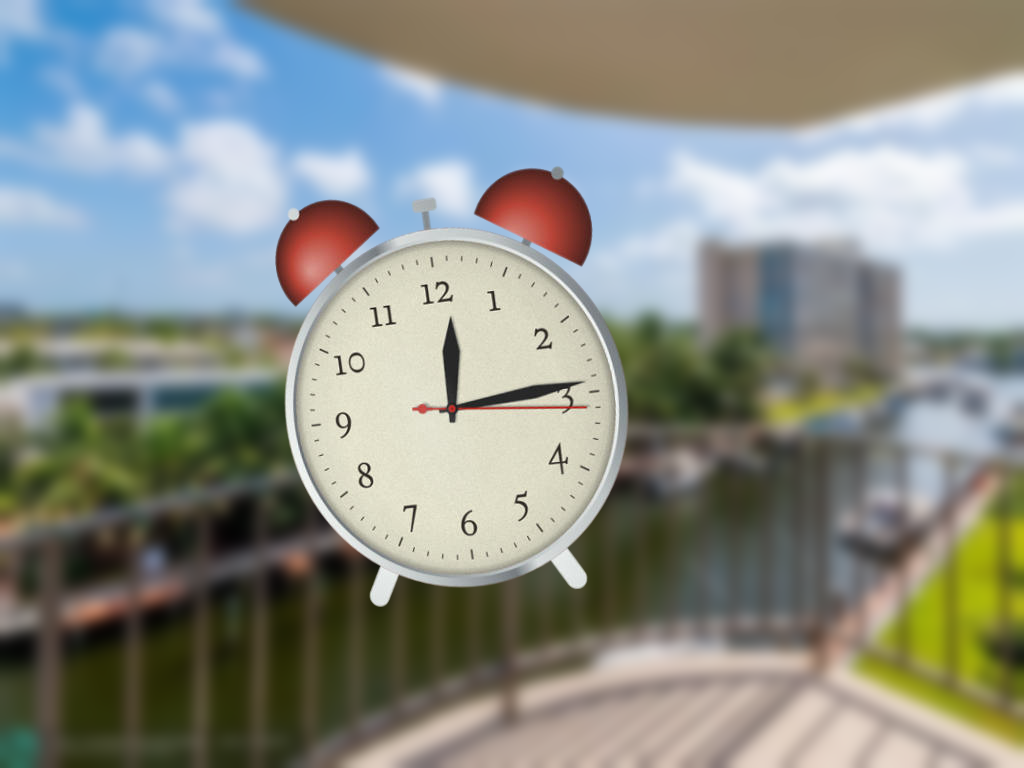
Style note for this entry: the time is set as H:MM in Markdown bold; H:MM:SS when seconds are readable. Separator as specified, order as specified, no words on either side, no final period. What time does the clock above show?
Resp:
**12:14:16**
